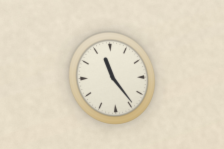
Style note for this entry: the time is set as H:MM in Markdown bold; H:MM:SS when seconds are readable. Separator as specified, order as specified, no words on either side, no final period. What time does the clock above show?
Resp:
**11:24**
